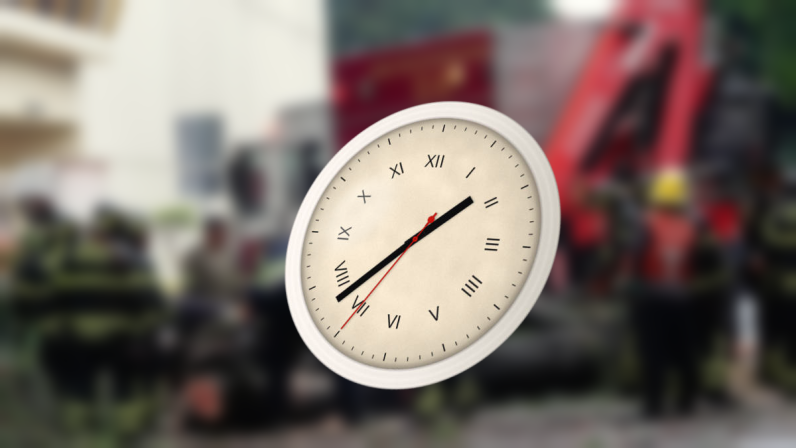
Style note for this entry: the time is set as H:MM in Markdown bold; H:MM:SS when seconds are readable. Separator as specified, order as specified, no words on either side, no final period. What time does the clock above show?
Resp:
**1:37:35**
